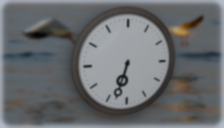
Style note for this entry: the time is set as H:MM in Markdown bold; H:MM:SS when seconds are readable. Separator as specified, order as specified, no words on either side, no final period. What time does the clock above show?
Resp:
**6:33**
